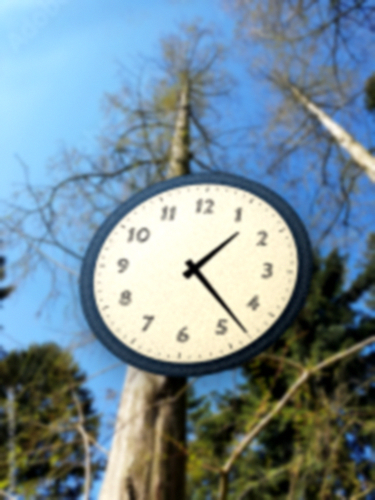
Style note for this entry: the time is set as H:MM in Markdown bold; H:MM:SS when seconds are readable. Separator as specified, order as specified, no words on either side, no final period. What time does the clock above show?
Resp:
**1:23**
